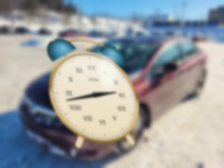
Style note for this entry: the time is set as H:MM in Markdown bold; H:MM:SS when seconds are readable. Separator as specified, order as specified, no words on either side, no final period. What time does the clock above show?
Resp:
**2:43**
